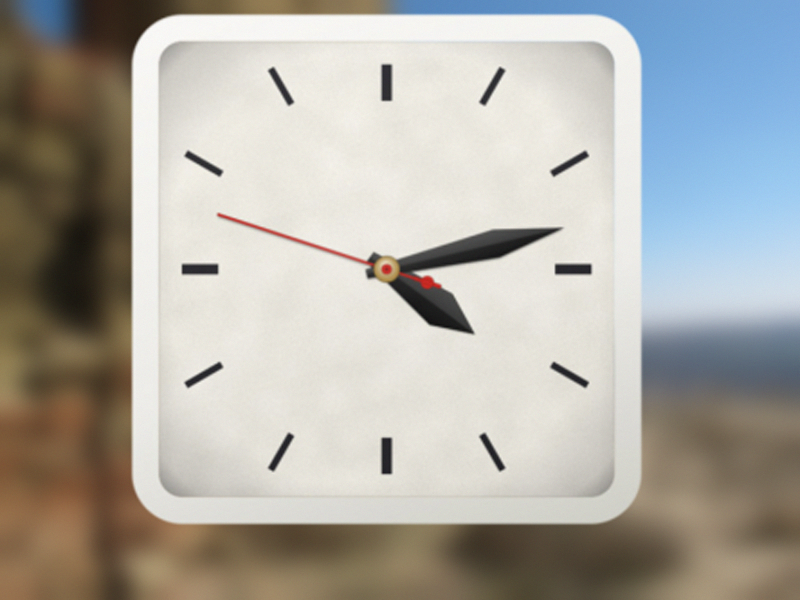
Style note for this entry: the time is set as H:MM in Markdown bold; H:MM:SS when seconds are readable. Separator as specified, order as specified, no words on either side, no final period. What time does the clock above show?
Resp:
**4:12:48**
